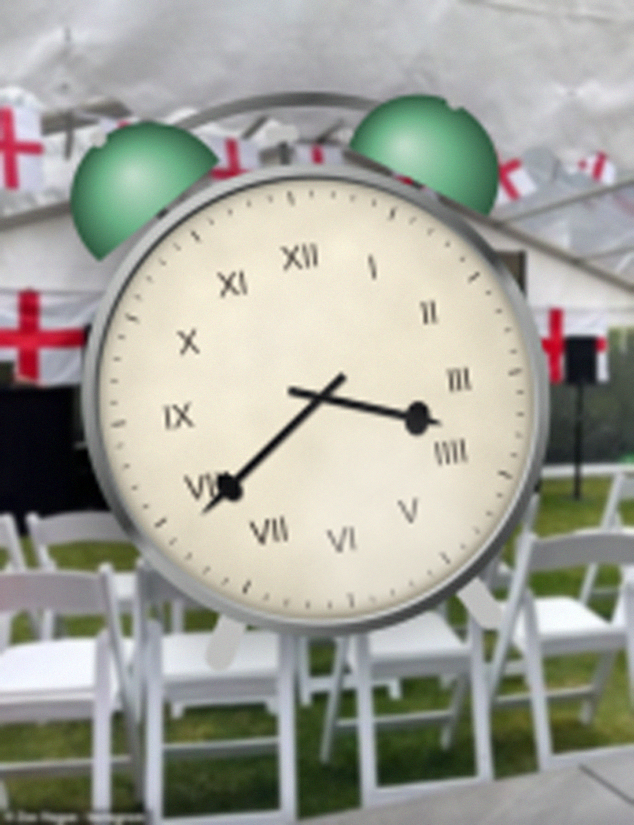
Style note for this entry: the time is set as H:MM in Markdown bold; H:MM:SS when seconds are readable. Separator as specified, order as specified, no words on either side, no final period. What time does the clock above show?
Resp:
**3:39**
